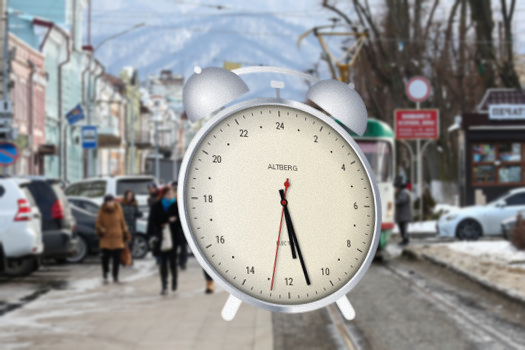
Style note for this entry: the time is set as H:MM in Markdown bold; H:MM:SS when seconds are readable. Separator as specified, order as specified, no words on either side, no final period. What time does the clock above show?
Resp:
**11:27:32**
